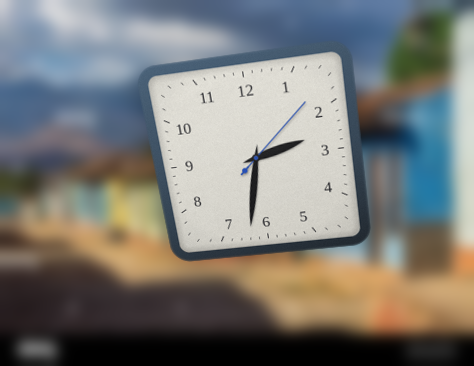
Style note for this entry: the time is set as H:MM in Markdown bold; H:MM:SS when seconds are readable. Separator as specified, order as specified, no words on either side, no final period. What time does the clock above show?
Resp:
**2:32:08**
